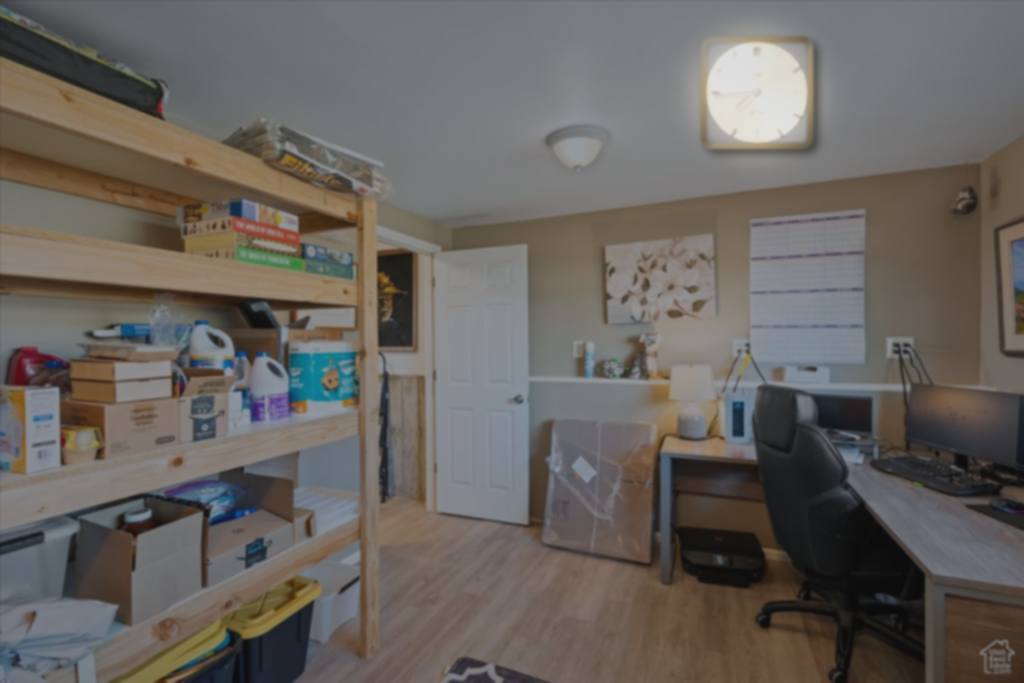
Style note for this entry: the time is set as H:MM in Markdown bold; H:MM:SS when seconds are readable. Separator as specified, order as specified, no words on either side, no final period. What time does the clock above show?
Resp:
**7:44**
